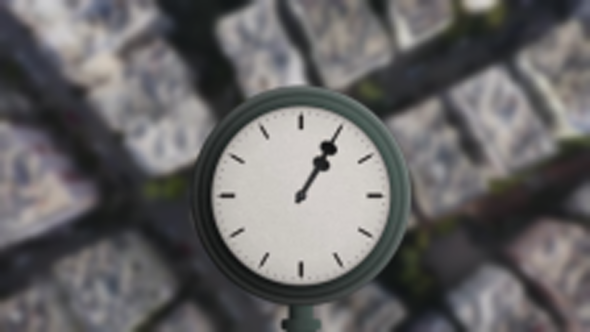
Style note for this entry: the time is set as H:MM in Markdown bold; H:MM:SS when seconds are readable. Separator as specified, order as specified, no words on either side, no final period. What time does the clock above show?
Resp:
**1:05**
